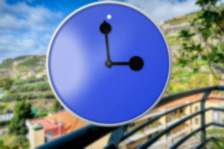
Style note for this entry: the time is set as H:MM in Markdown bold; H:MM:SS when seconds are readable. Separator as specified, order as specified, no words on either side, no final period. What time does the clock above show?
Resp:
**2:59**
